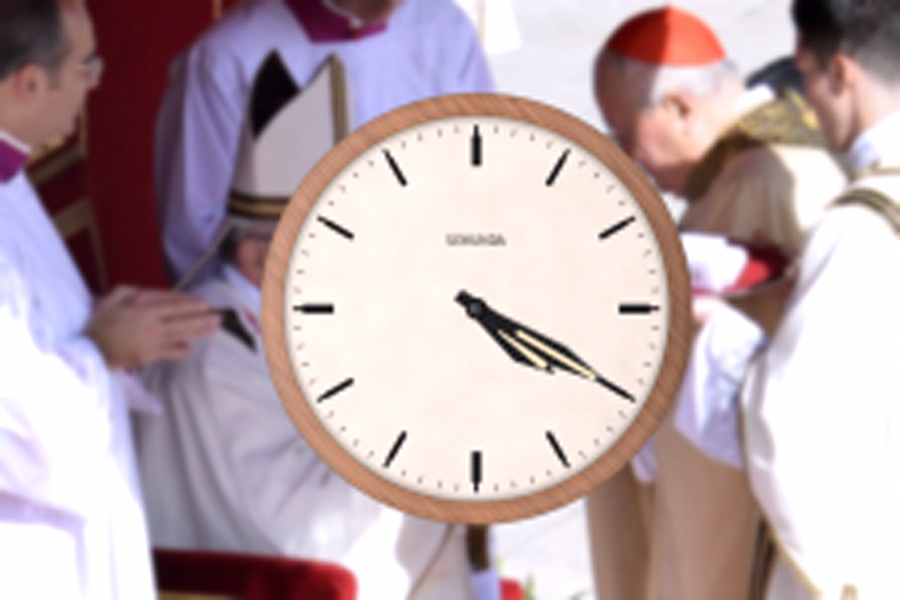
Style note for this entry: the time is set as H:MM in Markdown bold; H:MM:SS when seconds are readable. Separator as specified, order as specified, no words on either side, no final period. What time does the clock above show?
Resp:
**4:20**
